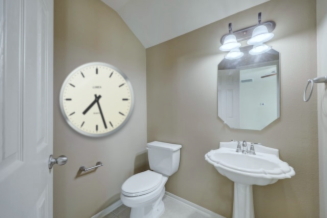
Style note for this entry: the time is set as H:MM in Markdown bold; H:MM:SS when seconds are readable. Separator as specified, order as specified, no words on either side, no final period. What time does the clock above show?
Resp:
**7:27**
